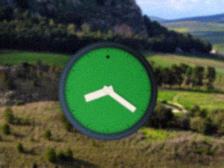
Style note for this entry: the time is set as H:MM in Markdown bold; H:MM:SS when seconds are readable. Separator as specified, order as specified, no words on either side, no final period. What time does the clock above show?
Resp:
**8:21**
